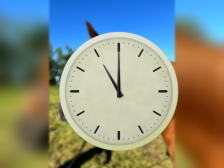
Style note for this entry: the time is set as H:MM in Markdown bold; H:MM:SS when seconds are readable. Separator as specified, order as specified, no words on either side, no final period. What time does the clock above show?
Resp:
**11:00**
